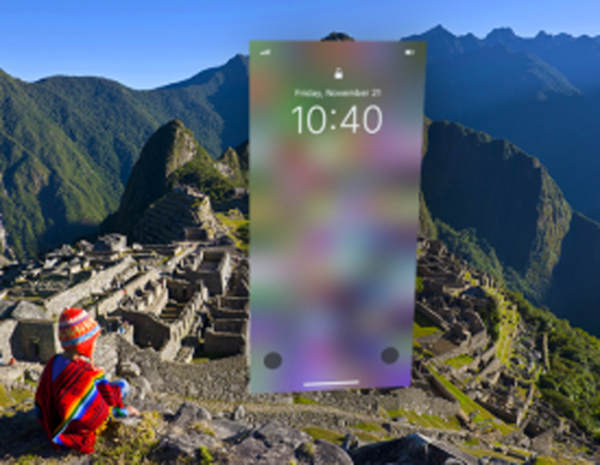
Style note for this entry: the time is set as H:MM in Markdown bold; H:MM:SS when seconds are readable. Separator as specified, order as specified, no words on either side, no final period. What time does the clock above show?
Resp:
**10:40**
